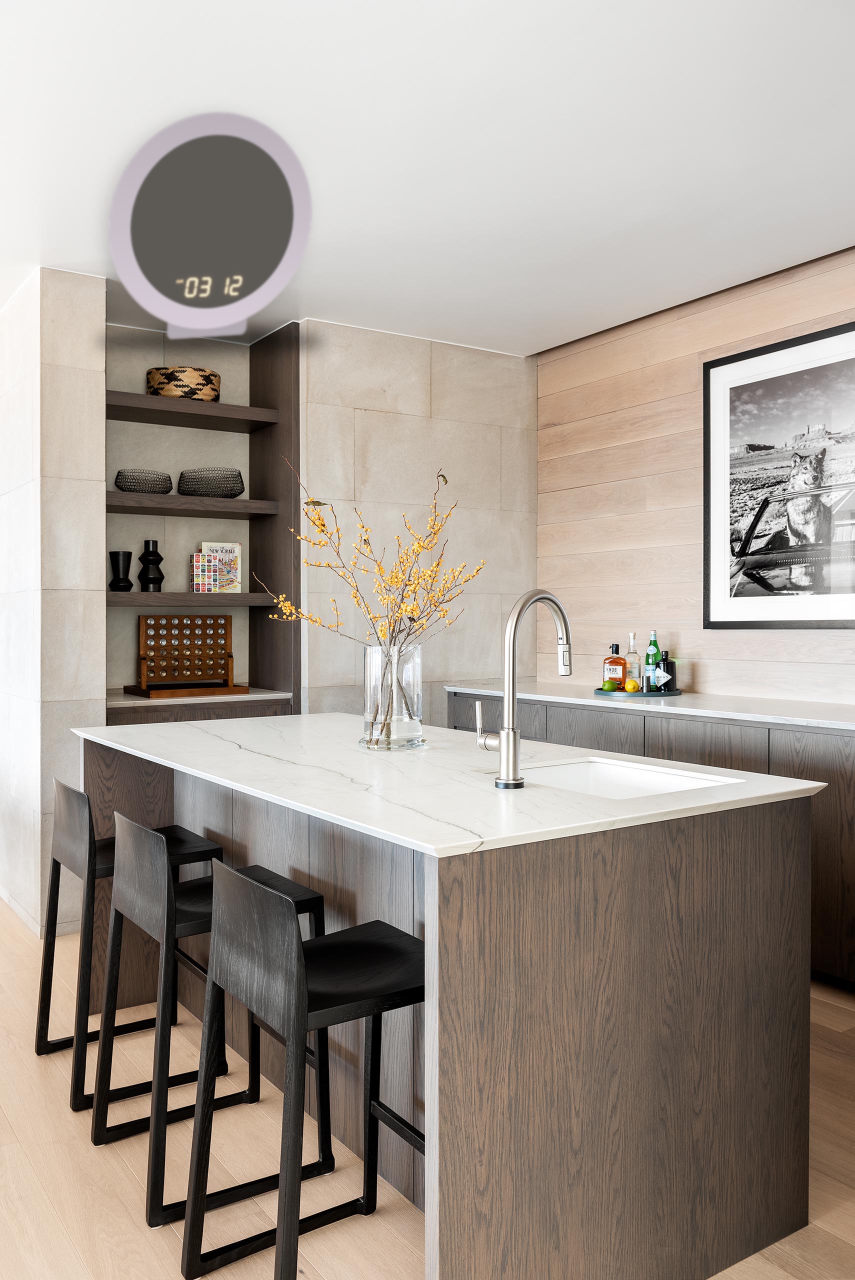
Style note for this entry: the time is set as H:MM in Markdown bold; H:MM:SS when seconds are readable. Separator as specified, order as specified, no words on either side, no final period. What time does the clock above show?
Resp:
**3:12**
